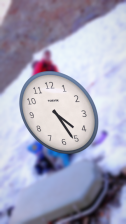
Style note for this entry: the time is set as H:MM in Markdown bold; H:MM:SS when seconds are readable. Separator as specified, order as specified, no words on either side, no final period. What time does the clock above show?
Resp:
**4:26**
